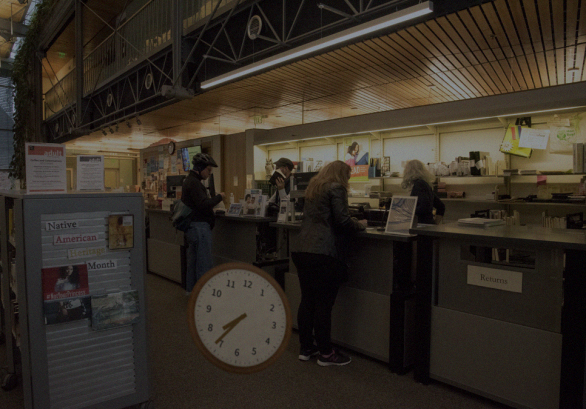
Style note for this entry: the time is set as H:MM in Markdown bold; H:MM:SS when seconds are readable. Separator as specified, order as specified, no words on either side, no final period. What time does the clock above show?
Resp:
**7:36**
